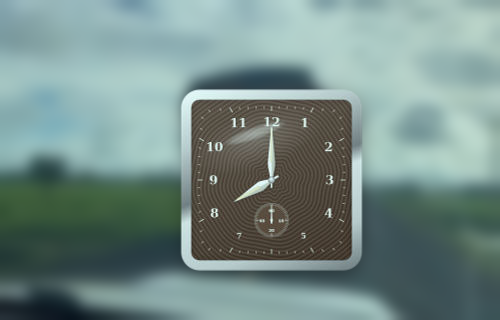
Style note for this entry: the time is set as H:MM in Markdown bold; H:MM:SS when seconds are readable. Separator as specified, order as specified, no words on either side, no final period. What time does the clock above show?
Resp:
**8:00**
